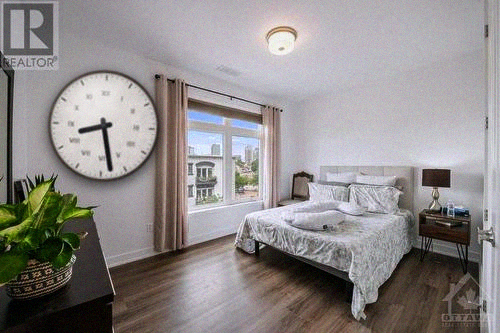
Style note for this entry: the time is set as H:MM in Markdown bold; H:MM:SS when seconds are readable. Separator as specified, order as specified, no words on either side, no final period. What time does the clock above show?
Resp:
**8:28**
